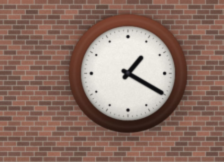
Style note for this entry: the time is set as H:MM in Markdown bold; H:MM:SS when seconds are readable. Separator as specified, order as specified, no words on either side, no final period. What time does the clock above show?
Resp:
**1:20**
